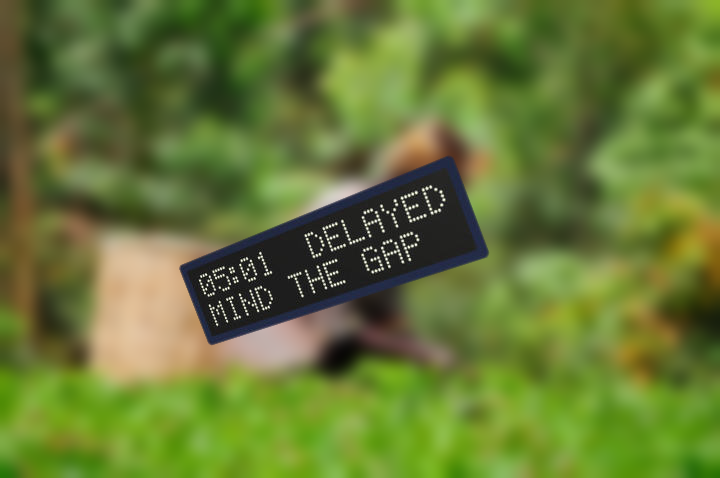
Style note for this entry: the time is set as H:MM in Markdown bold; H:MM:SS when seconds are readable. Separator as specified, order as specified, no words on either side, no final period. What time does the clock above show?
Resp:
**5:01**
